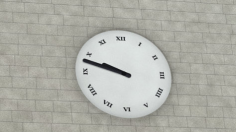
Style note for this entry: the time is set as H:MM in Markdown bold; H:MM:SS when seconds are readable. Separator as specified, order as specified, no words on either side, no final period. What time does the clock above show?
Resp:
**9:48**
